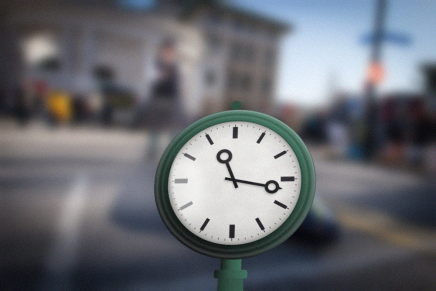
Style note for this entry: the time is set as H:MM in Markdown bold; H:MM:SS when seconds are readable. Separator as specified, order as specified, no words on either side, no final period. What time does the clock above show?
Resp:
**11:17**
